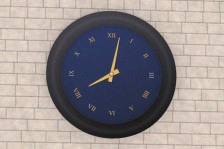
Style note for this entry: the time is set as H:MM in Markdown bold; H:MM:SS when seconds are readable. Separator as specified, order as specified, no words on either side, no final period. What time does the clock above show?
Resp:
**8:02**
